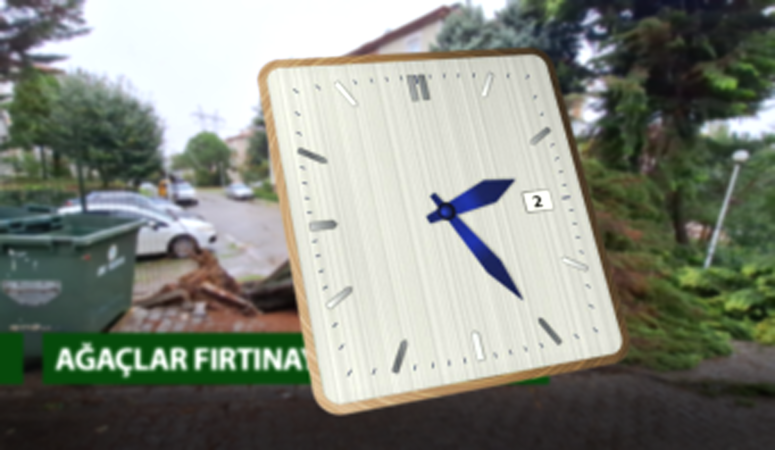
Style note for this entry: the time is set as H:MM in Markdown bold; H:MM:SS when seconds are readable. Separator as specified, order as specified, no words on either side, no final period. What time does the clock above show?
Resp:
**2:25**
